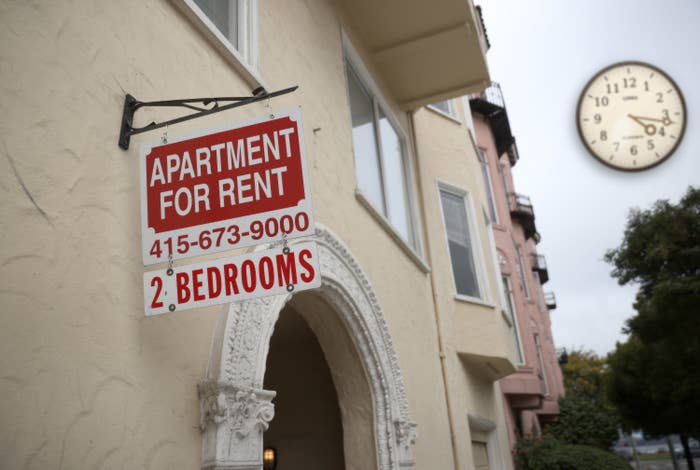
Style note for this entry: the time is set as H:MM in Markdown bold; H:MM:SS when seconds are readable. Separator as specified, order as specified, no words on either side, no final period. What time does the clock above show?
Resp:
**4:17**
